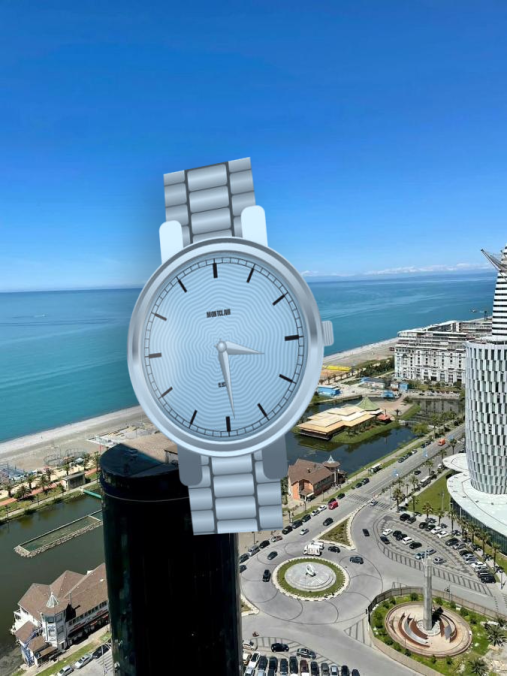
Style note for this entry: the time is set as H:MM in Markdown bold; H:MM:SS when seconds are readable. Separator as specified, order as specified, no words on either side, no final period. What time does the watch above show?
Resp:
**3:29**
